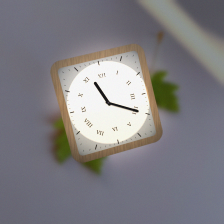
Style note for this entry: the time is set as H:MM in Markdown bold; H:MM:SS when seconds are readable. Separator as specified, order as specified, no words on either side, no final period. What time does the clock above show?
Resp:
**11:20**
